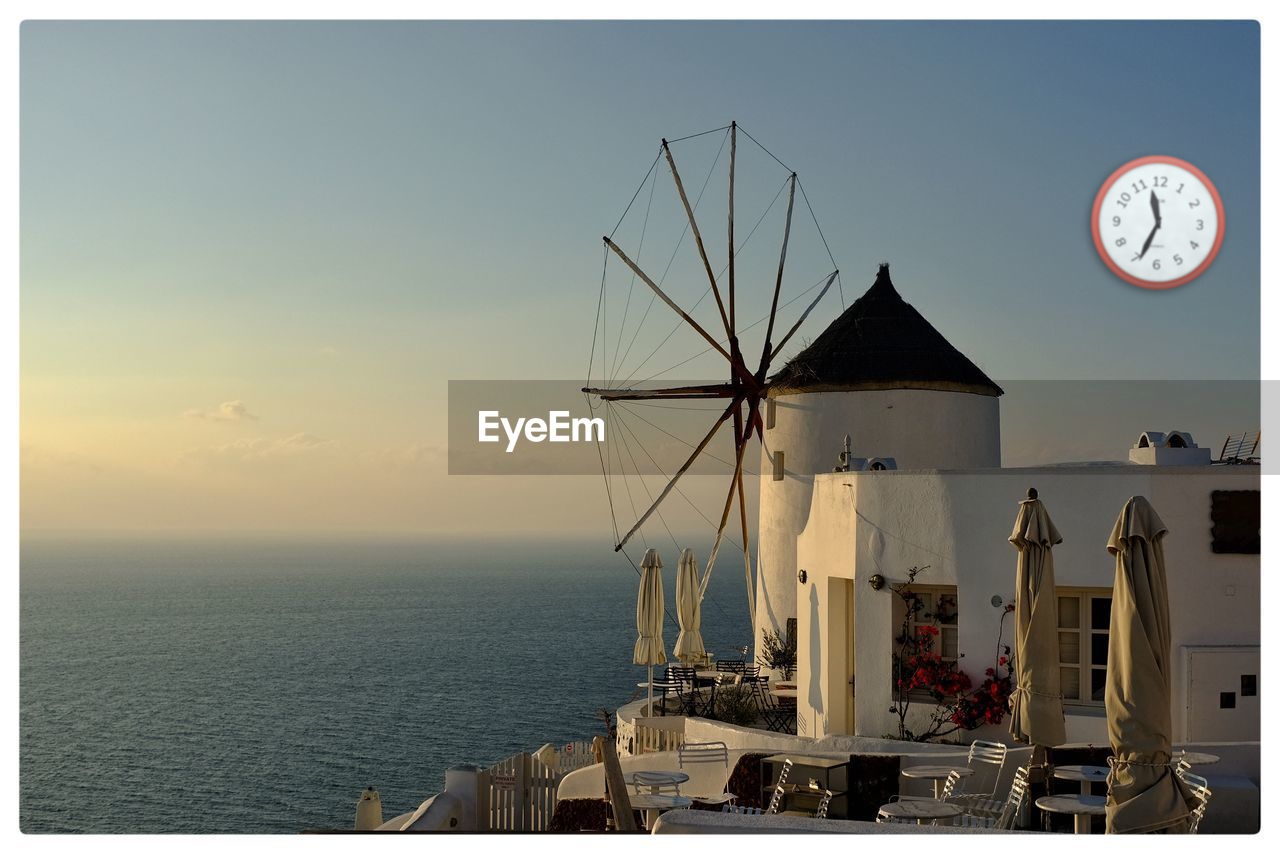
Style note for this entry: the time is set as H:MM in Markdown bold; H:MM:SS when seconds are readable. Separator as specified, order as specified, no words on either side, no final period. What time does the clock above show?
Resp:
**11:34**
